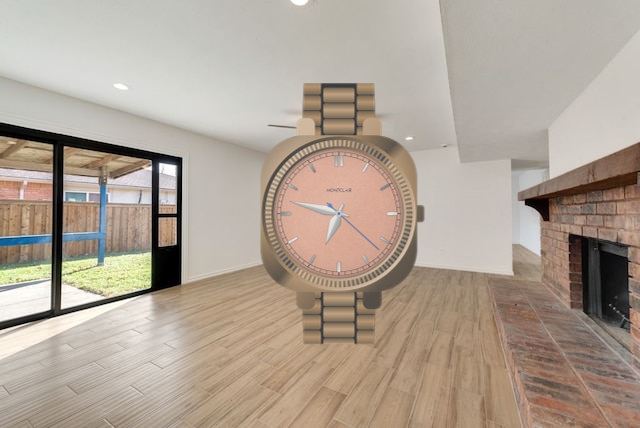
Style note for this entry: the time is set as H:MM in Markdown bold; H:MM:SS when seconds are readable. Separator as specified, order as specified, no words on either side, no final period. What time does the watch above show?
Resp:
**6:47:22**
